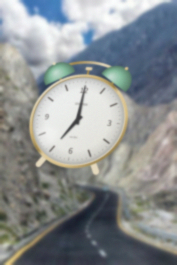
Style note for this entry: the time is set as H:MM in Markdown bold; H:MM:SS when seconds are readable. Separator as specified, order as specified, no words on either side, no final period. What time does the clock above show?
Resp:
**7:00**
